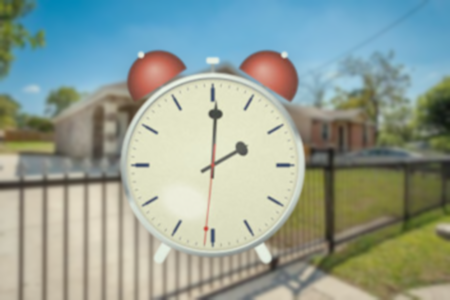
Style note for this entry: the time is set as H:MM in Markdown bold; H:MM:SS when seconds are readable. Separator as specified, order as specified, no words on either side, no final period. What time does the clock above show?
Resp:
**2:00:31**
